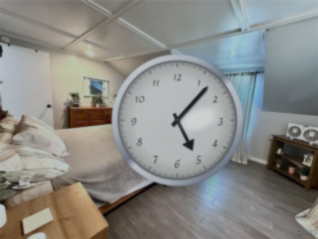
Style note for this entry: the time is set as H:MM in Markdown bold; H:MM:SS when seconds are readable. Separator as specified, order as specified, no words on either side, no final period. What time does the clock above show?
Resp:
**5:07**
